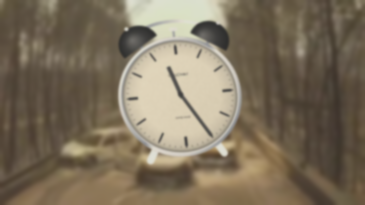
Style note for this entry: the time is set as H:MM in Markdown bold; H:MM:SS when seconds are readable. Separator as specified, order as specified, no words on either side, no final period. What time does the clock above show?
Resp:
**11:25**
